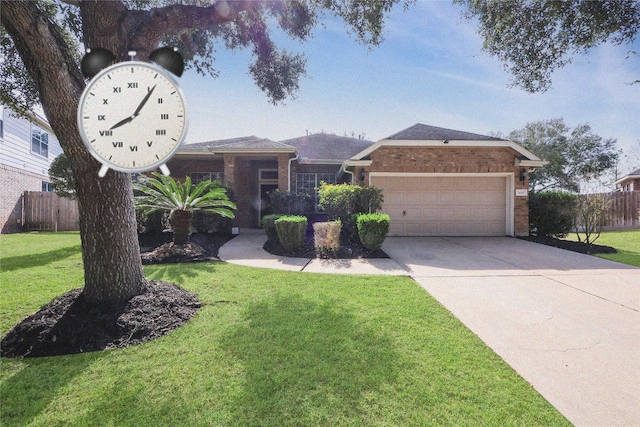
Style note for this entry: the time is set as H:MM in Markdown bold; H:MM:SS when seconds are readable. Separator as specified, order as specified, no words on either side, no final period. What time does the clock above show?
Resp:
**8:06**
